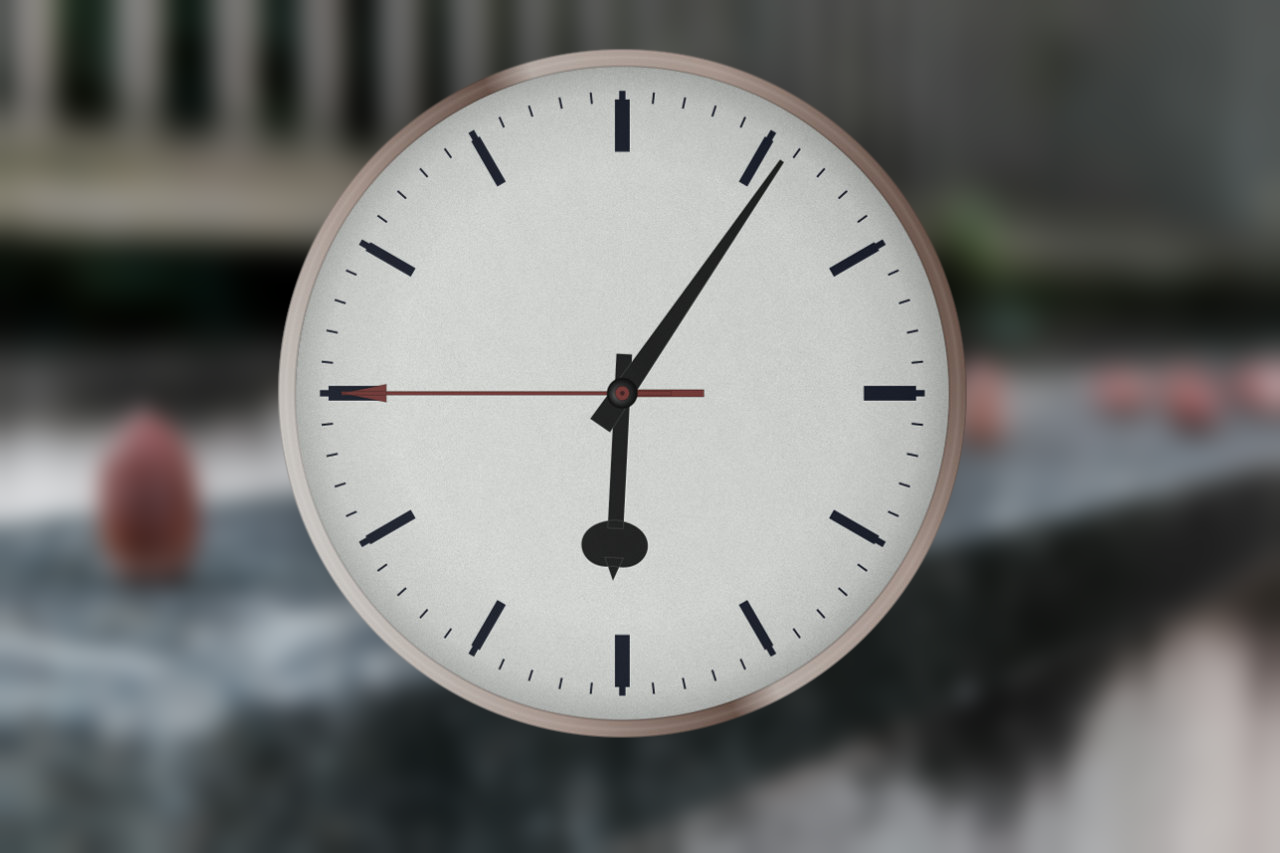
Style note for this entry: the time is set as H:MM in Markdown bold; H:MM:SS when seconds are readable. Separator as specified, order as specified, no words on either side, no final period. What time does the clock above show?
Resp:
**6:05:45**
